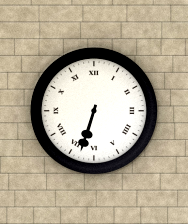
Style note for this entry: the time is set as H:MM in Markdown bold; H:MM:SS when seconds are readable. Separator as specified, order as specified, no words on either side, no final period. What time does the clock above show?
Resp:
**6:33**
